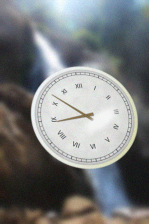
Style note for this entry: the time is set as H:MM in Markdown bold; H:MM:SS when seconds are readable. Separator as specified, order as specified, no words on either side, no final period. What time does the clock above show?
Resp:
**8:52**
